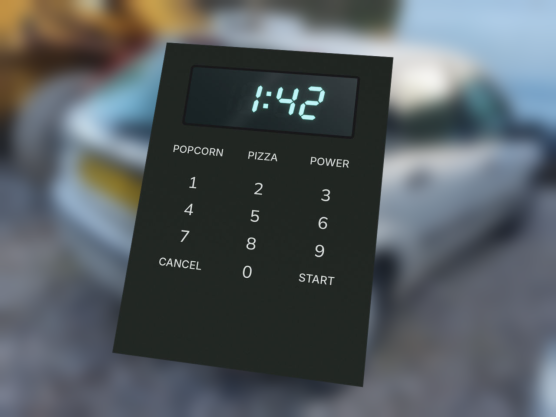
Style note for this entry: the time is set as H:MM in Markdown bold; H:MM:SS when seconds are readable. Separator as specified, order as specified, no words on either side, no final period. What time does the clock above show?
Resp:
**1:42**
